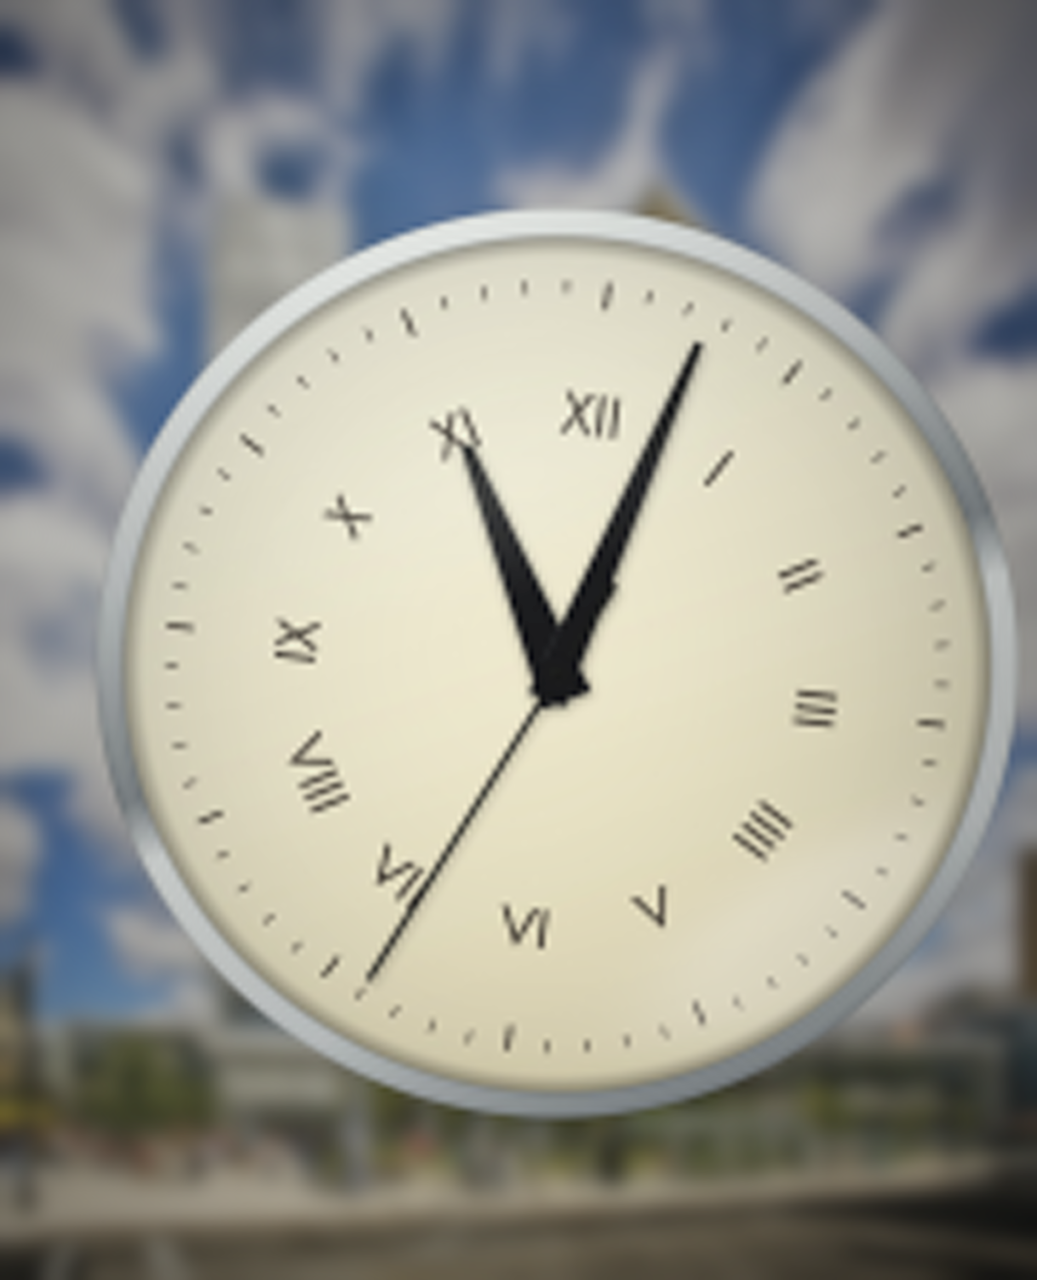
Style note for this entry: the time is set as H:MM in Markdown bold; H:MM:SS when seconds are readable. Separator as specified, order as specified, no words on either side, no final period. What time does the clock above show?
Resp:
**11:02:34**
